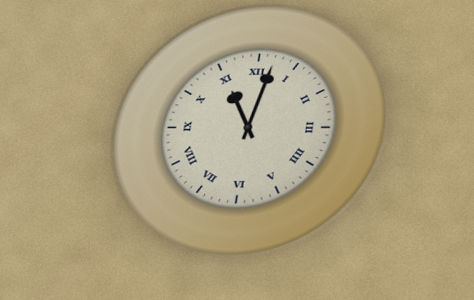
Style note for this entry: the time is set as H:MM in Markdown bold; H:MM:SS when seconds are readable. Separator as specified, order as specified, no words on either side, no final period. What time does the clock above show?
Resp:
**11:02**
